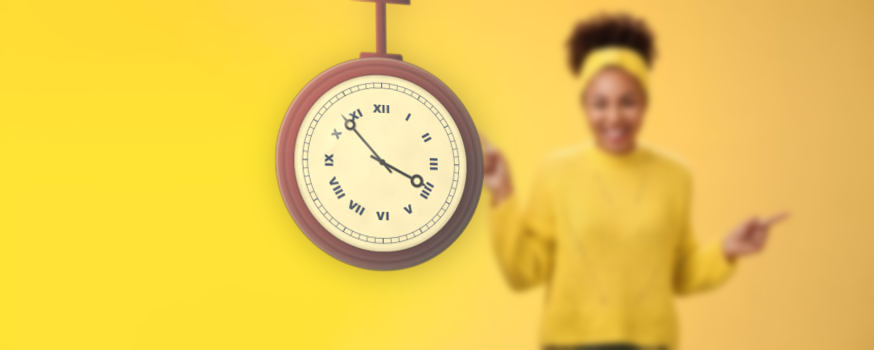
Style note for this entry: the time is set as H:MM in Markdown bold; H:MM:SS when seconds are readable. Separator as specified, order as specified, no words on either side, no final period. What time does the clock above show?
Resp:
**3:53**
